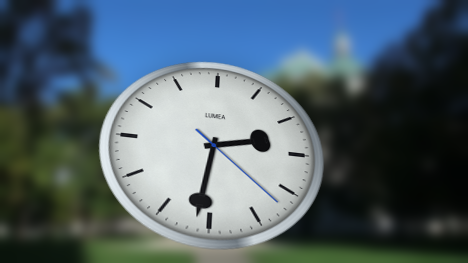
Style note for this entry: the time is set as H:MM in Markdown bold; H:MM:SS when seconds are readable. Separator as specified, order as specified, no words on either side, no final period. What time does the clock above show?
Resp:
**2:31:22**
